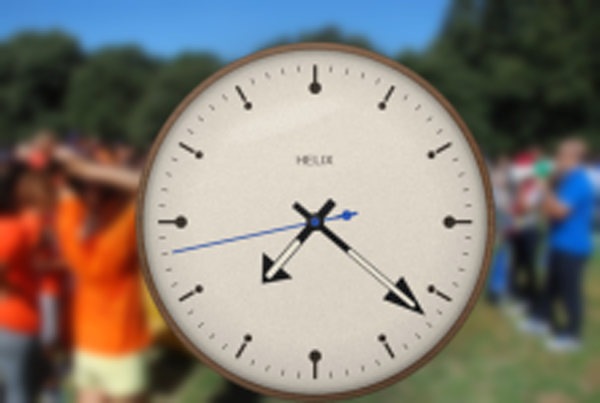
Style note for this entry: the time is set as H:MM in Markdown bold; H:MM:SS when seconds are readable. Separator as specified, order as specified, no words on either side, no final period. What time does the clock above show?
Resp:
**7:21:43**
